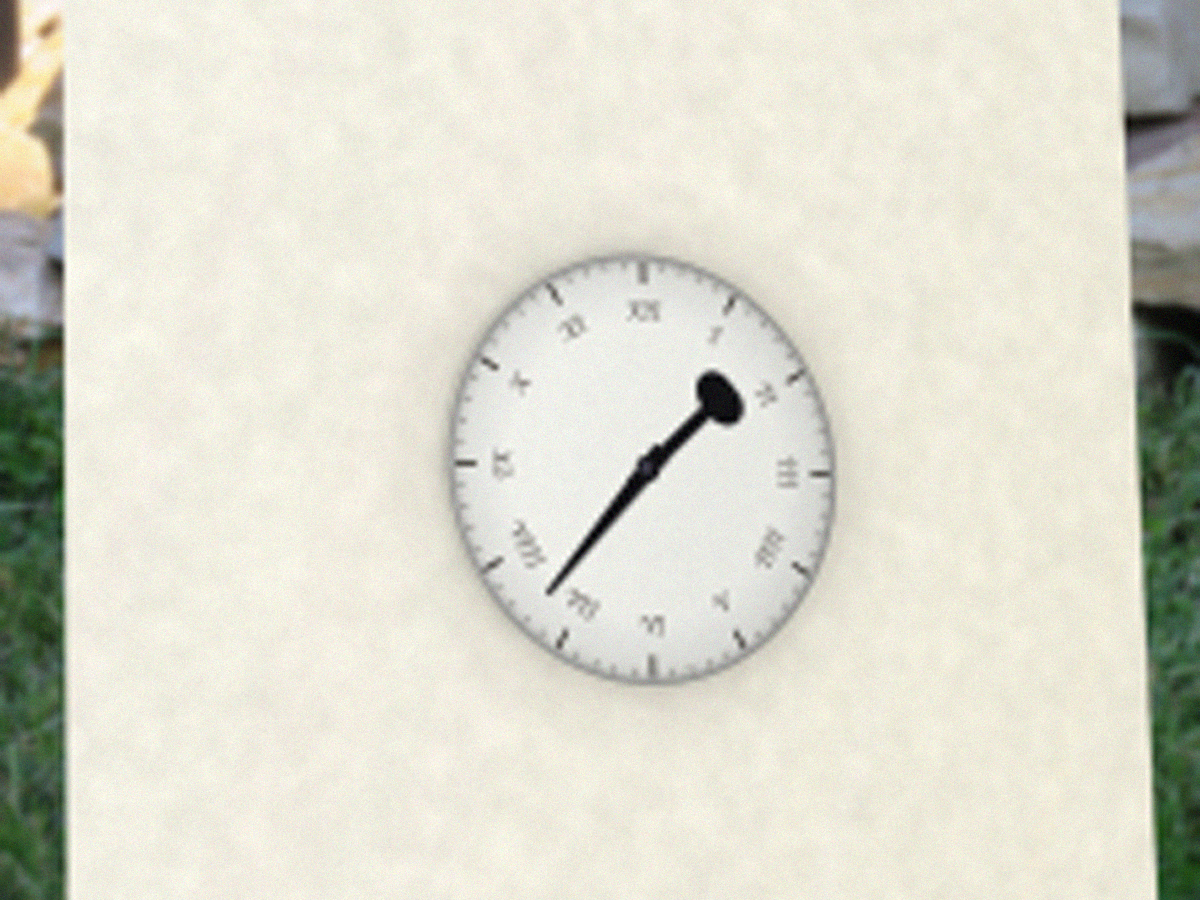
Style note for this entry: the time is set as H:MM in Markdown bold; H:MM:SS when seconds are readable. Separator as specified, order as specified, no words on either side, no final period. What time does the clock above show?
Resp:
**1:37**
